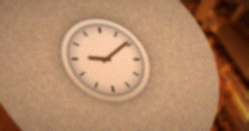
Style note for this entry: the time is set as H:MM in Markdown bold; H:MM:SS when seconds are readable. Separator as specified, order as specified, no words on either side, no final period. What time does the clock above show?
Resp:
**9:09**
